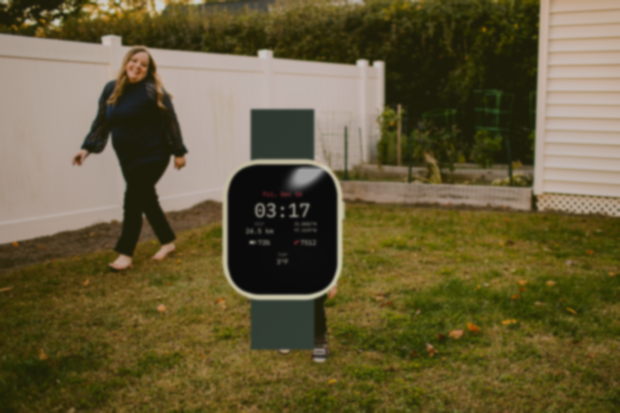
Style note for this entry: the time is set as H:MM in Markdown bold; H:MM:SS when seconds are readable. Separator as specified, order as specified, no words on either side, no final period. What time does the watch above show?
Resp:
**3:17**
